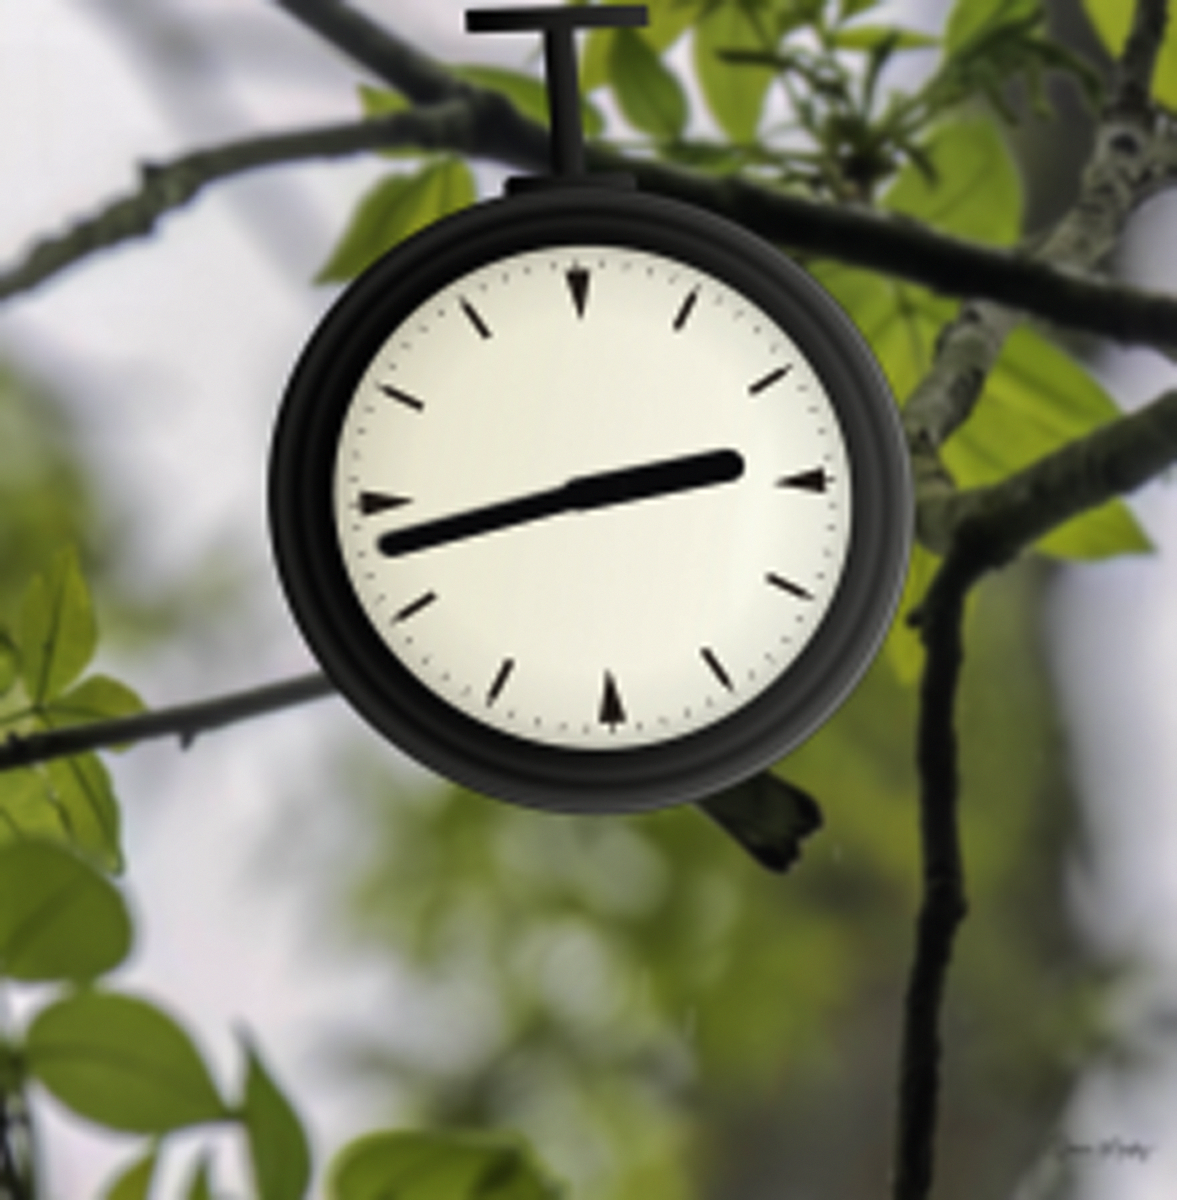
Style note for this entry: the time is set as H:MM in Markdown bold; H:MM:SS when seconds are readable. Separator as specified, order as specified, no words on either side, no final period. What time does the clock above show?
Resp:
**2:43**
